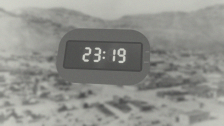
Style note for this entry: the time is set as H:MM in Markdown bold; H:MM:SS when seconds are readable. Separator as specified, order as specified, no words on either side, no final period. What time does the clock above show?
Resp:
**23:19**
